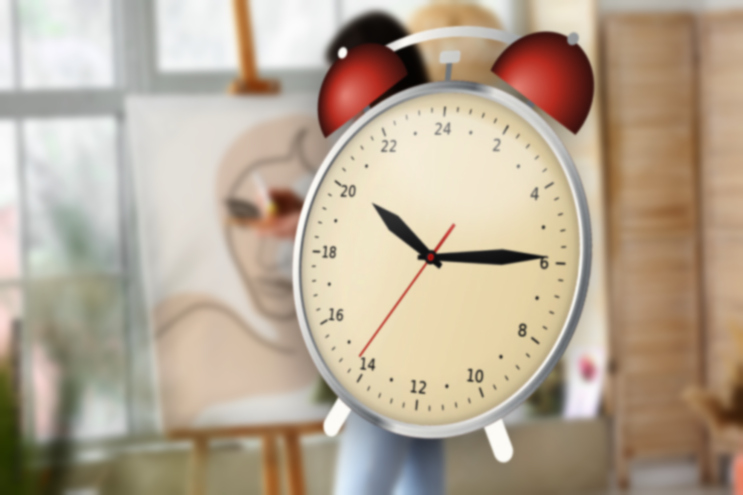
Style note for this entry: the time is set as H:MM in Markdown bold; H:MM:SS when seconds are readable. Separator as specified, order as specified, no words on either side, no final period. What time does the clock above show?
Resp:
**20:14:36**
